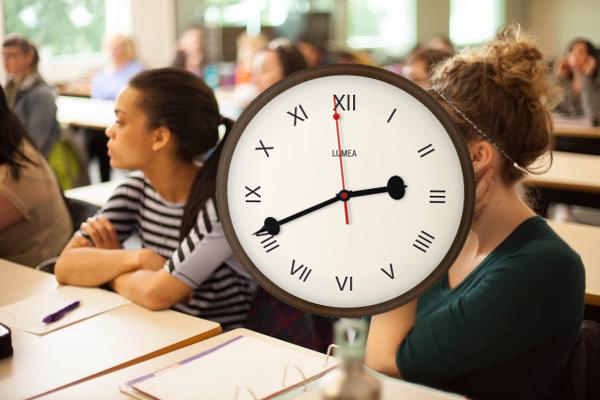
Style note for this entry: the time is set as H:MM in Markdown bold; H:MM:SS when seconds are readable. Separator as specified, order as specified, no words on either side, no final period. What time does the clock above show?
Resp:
**2:40:59**
